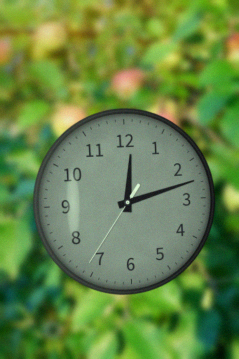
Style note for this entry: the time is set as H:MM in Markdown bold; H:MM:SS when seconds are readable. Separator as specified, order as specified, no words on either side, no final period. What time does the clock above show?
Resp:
**12:12:36**
